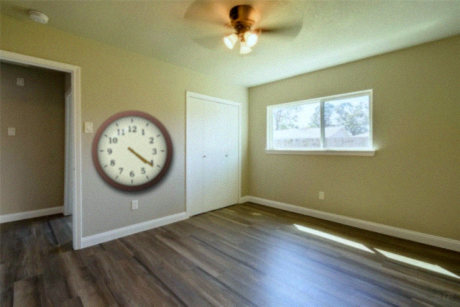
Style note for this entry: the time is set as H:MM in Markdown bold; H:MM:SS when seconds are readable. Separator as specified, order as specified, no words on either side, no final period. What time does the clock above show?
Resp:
**4:21**
